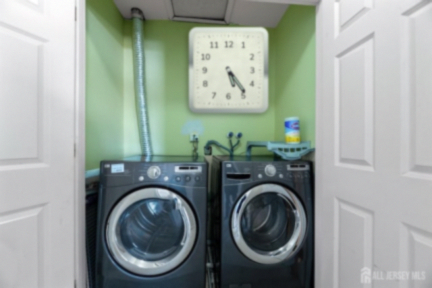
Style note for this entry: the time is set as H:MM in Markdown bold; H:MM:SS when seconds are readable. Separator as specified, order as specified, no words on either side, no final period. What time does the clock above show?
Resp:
**5:24**
